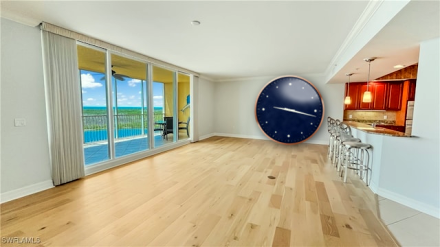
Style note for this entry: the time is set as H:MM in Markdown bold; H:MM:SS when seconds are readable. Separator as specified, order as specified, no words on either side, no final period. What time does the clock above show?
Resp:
**9:17**
